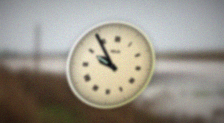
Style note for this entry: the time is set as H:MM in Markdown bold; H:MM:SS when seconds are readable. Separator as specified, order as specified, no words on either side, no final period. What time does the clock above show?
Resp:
**9:54**
